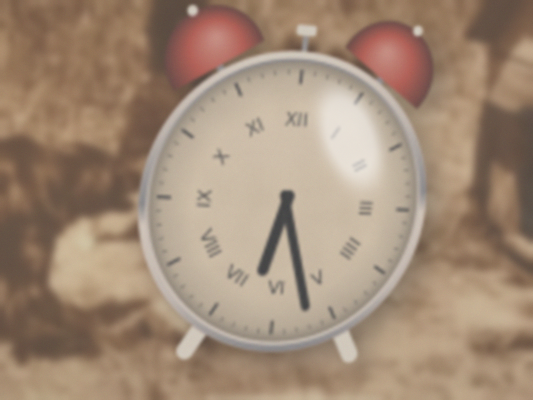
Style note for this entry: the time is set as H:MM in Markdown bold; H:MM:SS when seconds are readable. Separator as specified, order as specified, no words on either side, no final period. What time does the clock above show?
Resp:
**6:27**
